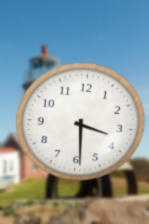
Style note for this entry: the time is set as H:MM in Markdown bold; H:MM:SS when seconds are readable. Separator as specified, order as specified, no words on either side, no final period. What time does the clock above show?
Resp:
**3:29**
